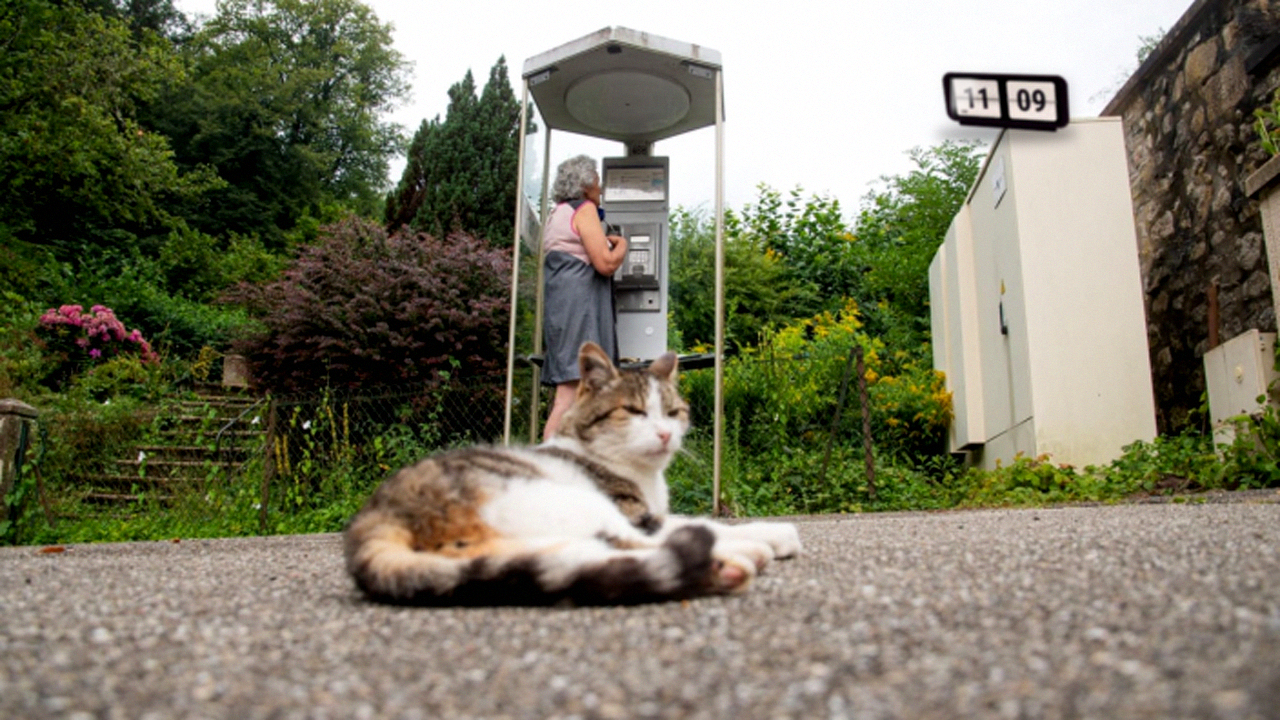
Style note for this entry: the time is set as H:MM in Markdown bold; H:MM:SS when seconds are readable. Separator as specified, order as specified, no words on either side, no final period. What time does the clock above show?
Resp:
**11:09**
